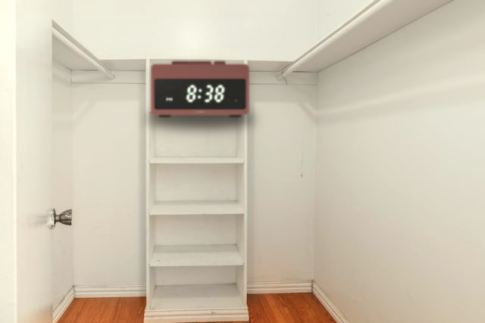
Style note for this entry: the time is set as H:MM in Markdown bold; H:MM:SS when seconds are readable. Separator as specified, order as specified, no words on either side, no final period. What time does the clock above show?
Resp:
**8:38**
